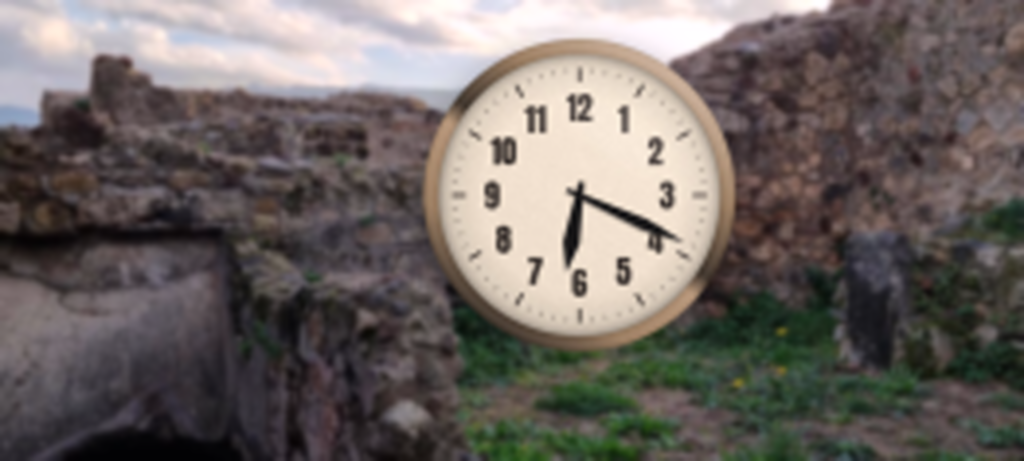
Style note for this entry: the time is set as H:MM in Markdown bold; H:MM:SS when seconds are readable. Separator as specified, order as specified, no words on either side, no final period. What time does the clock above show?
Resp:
**6:19**
